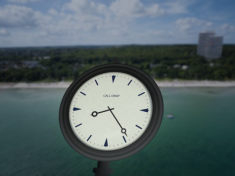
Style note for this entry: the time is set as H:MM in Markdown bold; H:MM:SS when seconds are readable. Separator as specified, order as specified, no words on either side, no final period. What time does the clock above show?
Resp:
**8:24**
